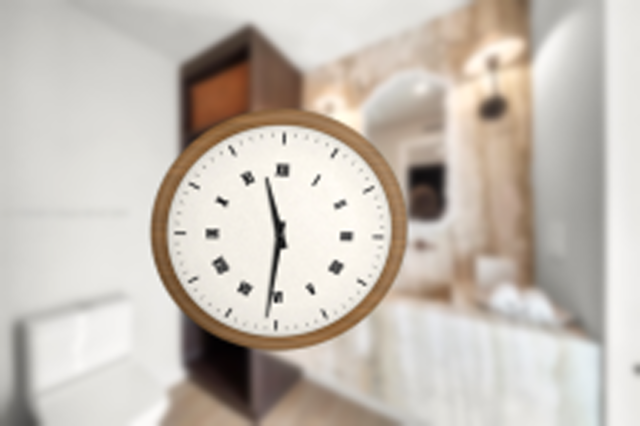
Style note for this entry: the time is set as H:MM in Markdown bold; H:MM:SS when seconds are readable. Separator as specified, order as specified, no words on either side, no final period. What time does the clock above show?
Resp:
**11:31**
